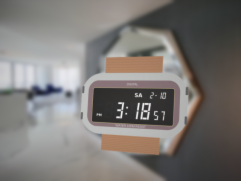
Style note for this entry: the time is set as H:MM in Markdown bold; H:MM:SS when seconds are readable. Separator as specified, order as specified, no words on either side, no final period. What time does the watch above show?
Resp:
**3:18:57**
